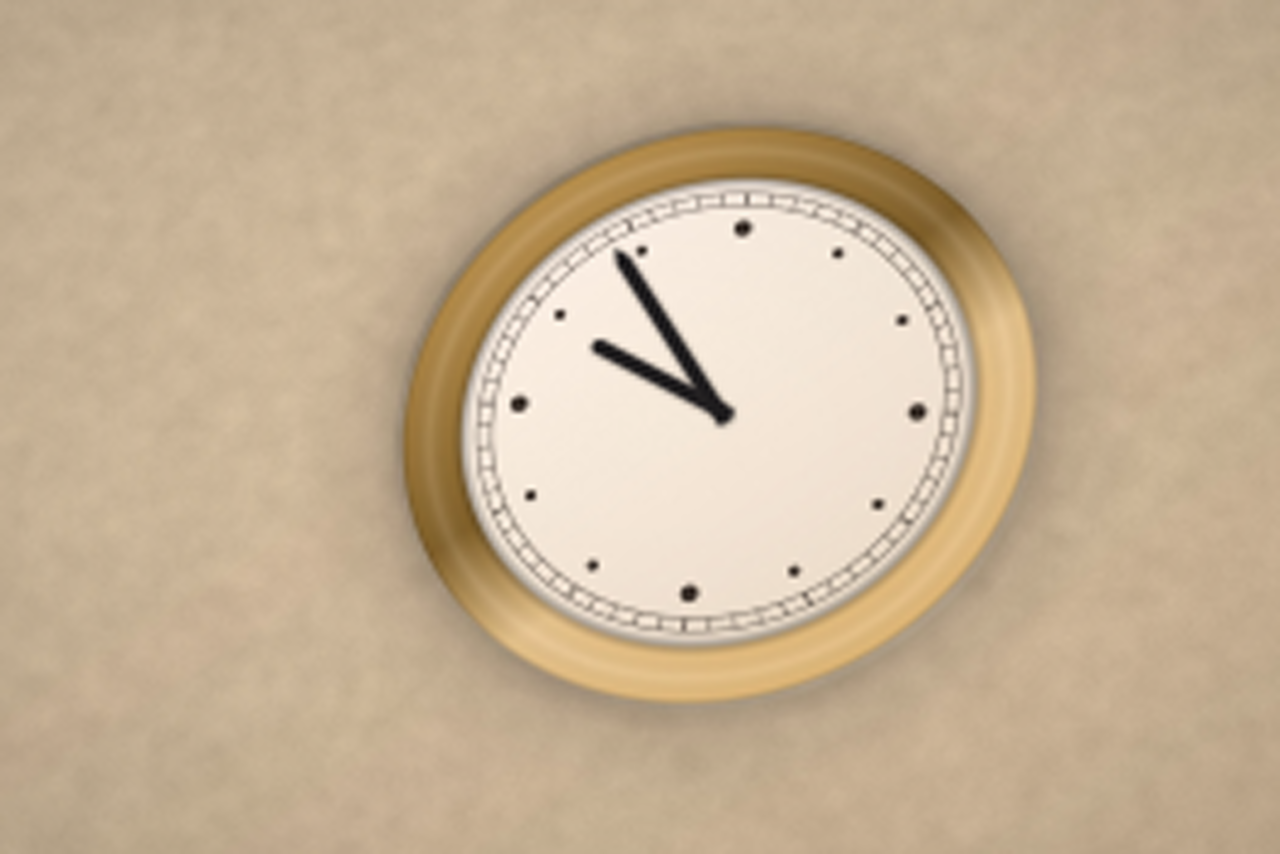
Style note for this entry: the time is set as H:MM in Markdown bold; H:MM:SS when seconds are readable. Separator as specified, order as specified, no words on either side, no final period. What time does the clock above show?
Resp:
**9:54**
